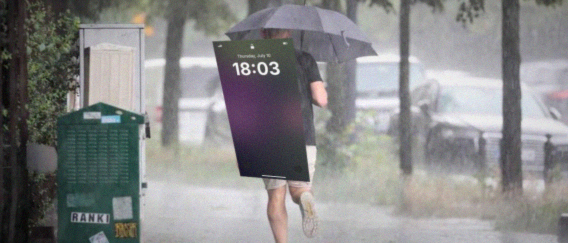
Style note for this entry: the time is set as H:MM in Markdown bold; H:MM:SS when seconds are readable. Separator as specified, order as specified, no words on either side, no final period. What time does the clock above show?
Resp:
**18:03**
